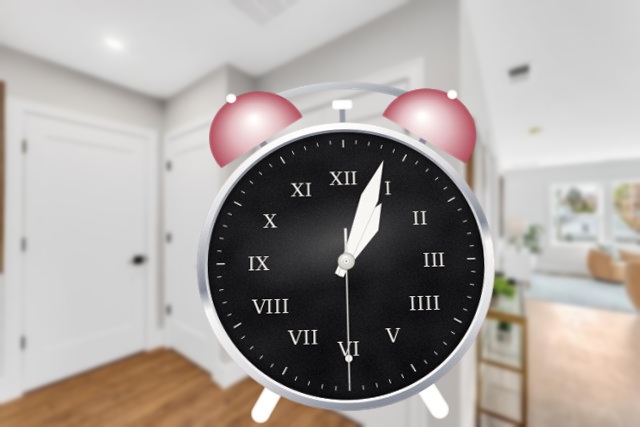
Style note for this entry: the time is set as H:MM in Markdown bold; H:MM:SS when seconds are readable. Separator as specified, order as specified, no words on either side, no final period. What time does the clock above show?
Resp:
**1:03:30**
